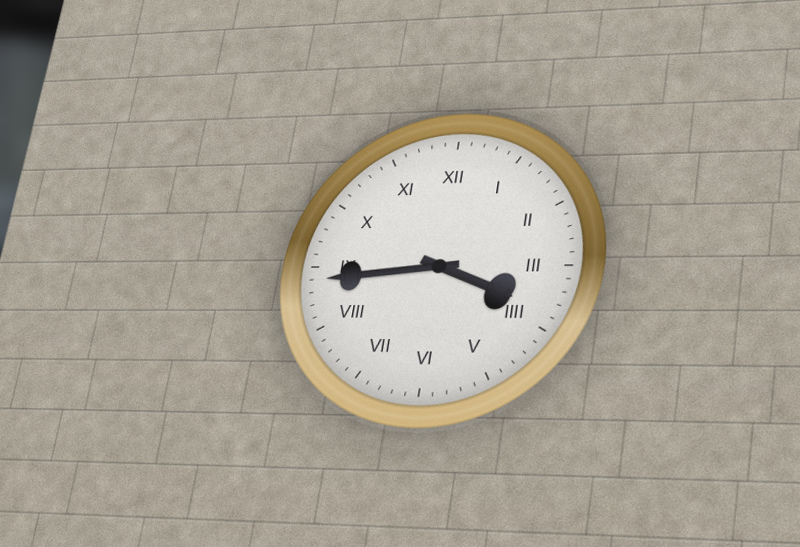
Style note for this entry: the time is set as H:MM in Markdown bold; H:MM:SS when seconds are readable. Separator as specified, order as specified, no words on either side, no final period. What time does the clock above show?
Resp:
**3:44**
